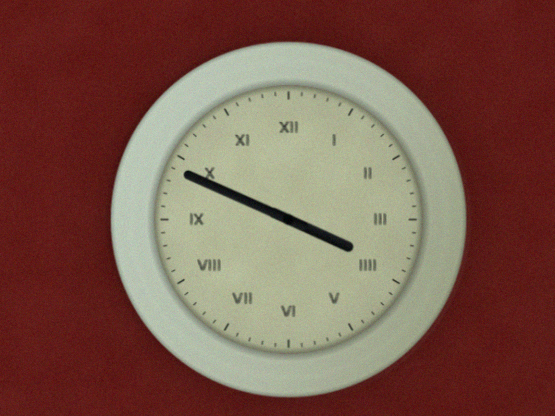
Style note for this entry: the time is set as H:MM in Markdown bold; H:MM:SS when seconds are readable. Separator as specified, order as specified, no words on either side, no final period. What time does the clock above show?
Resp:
**3:49**
